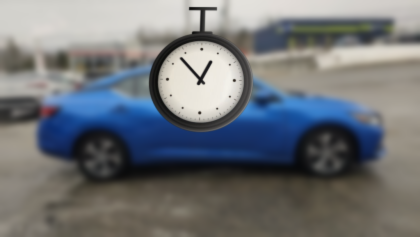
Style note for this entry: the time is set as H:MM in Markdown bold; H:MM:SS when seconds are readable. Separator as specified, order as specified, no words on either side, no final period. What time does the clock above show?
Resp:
**12:53**
